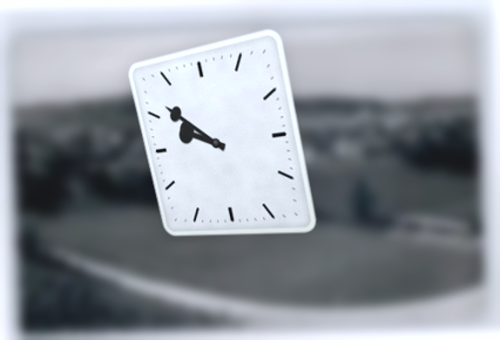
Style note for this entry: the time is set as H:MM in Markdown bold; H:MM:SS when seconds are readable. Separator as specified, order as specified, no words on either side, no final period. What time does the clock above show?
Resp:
**9:52**
